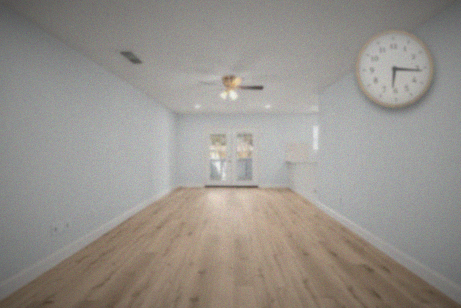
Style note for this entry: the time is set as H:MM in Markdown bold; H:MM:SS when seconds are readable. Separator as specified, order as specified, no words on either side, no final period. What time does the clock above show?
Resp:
**6:16**
